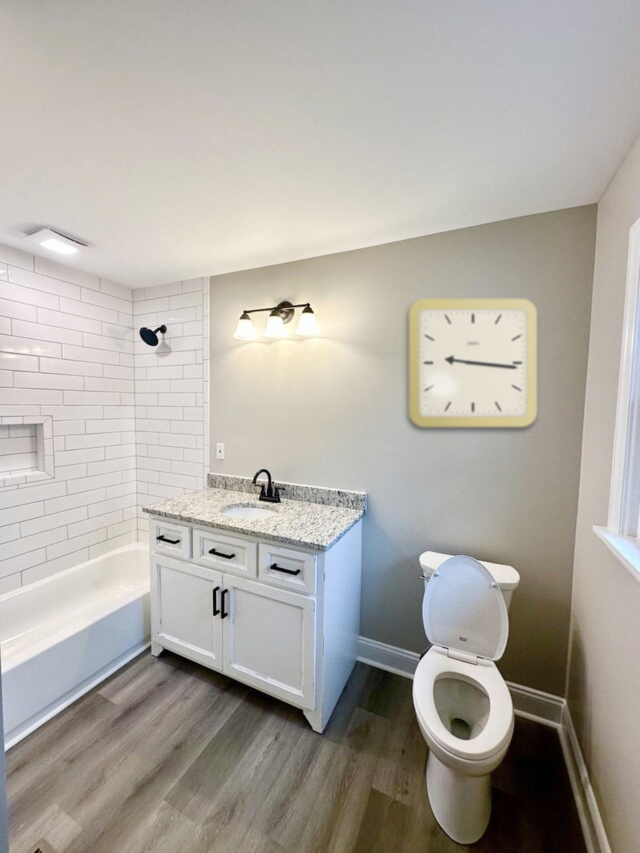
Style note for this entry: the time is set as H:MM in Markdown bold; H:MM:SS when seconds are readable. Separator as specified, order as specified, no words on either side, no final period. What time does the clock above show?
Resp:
**9:16**
